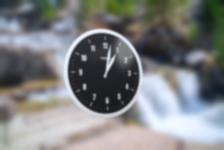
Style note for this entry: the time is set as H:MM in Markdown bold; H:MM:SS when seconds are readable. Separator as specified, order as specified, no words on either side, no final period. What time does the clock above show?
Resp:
**1:02**
